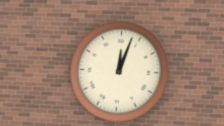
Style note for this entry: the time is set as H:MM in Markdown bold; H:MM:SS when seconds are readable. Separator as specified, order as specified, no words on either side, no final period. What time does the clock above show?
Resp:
**12:03**
